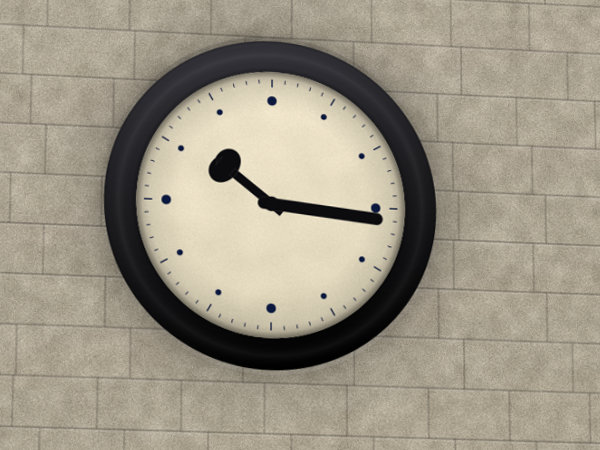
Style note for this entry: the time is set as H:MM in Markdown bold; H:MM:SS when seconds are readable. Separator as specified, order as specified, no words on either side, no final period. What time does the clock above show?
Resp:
**10:16**
